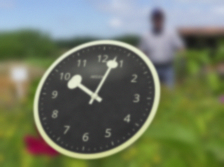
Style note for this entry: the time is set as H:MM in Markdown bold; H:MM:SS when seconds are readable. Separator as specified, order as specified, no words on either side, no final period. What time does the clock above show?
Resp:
**10:03**
